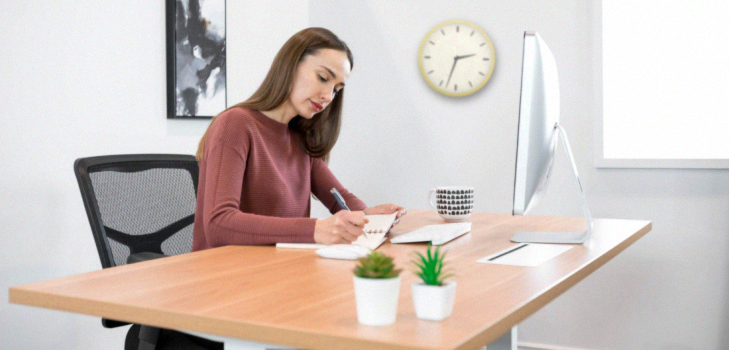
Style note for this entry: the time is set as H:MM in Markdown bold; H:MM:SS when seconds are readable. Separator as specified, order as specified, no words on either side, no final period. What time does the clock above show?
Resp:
**2:33**
